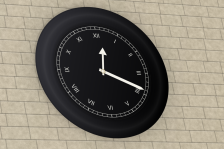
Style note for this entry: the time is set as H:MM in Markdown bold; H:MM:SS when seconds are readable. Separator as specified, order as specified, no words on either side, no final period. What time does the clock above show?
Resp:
**12:19**
